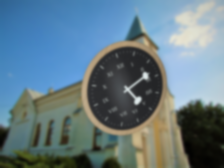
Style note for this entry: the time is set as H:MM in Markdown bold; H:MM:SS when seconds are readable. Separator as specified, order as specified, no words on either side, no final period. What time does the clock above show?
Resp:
**5:13**
